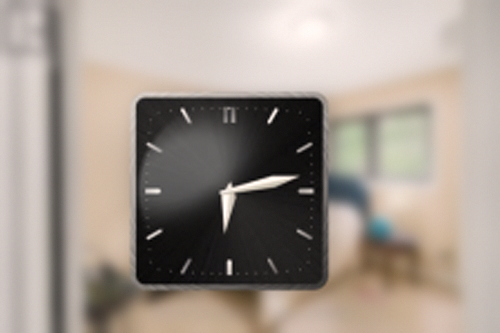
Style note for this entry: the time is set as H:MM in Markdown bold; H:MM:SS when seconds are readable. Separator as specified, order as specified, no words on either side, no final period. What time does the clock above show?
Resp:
**6:13**
